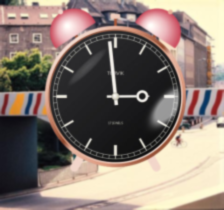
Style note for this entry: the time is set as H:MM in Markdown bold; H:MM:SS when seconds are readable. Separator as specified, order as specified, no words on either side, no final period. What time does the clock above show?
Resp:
**2:59**
